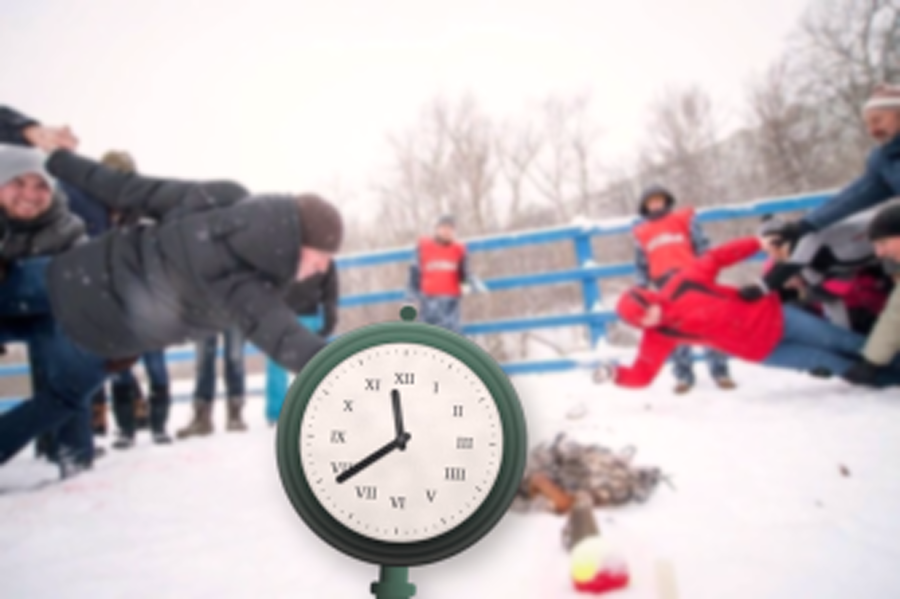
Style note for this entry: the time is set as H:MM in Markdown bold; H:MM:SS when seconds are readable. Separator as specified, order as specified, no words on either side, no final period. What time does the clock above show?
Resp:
**11:39**
